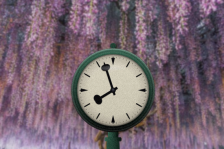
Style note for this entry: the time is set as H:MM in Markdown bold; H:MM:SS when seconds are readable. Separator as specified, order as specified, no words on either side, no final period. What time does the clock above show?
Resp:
**7:57**
